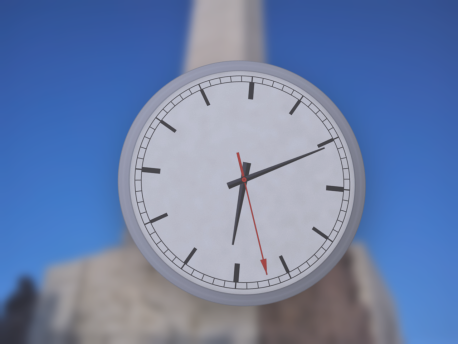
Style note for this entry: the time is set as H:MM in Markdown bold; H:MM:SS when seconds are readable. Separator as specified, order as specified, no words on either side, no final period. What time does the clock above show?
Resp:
**6:10:27**
